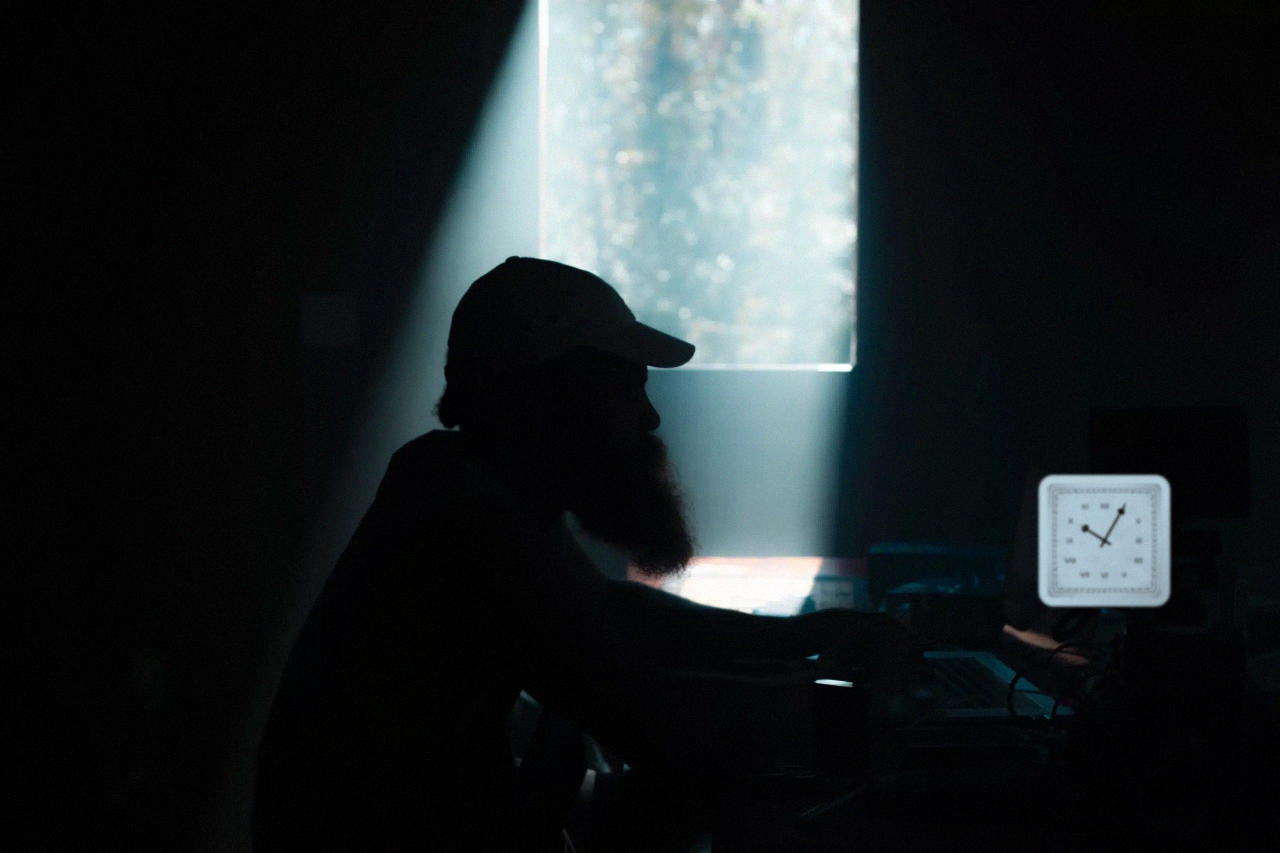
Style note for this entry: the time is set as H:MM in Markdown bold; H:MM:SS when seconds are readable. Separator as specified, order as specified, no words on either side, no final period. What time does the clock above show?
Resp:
**10:05**
